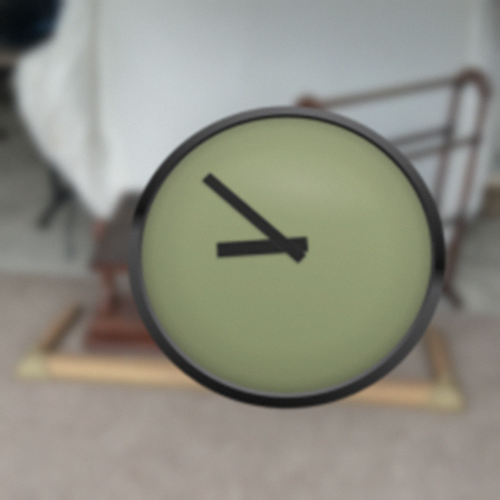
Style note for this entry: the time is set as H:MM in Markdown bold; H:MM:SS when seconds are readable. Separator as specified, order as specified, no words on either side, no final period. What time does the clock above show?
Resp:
**8:52**
